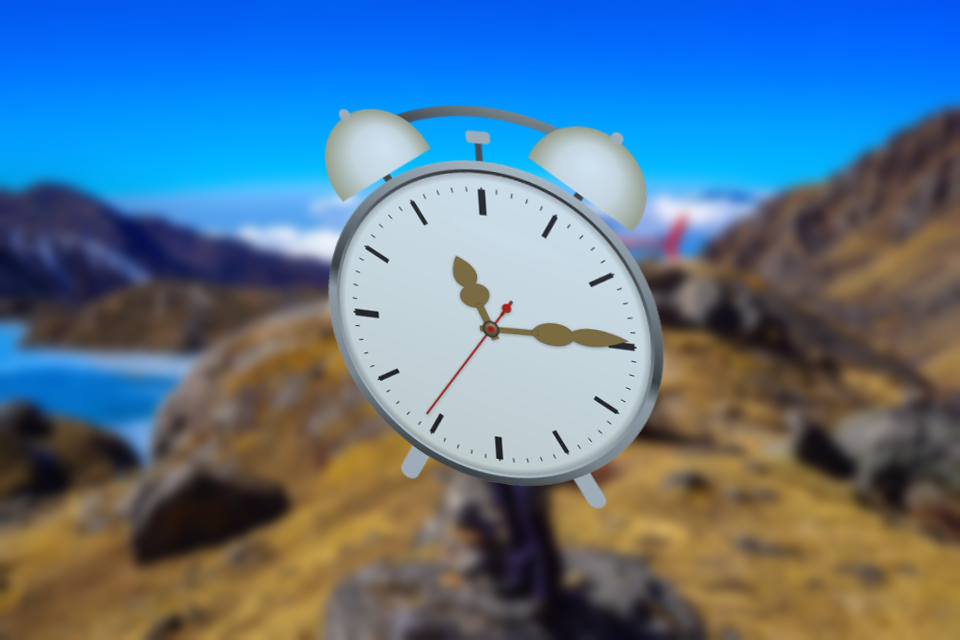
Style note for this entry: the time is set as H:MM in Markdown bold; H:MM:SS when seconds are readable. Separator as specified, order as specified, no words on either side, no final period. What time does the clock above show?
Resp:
**11:14:36**
